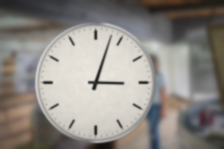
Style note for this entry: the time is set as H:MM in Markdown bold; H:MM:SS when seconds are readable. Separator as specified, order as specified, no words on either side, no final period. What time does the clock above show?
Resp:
**3:03**
